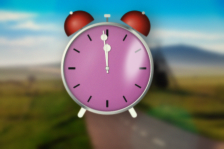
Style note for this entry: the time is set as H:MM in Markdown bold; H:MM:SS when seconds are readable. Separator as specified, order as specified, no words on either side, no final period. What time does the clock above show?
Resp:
**11:59**
